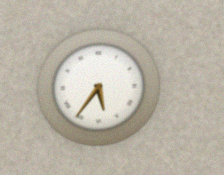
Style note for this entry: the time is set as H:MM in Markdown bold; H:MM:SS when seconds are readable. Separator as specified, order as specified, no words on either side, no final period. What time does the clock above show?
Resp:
**5:36**
